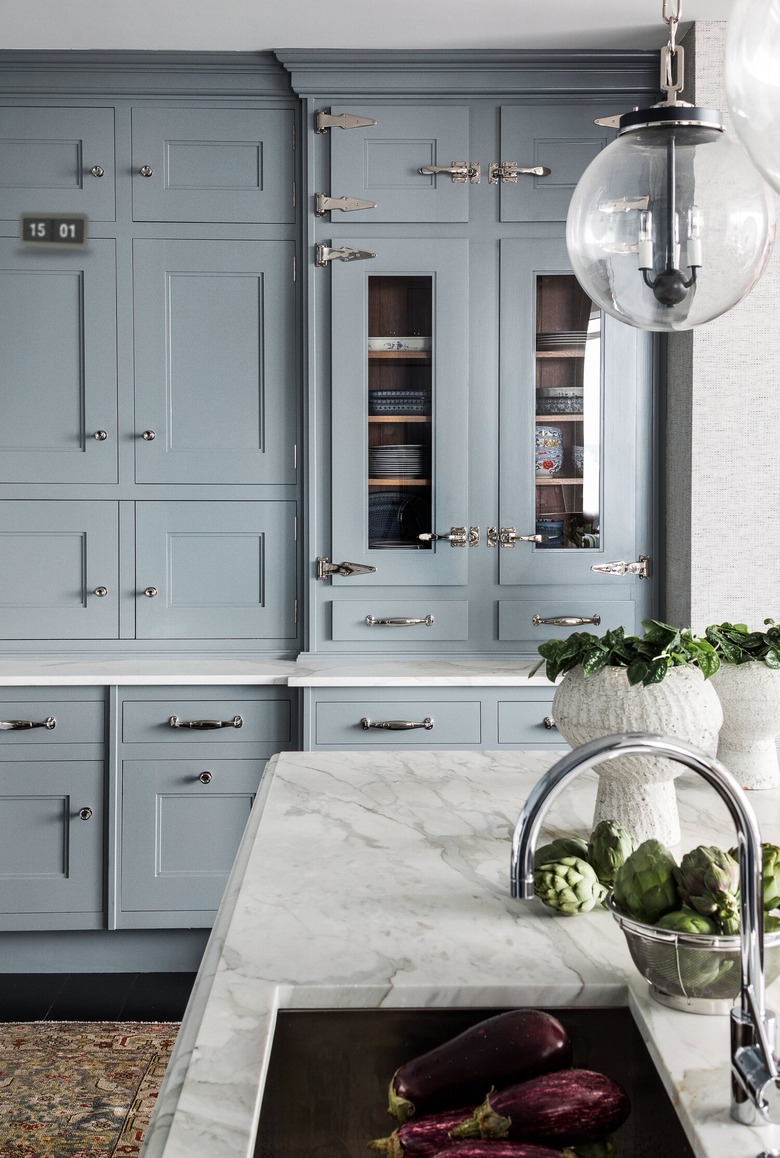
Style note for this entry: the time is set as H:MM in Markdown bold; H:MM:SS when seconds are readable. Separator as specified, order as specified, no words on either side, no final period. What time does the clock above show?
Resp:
**15:01**
